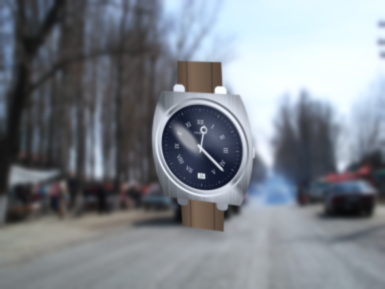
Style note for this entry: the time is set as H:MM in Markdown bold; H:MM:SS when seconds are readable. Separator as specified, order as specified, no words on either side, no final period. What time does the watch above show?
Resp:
**12:22**
